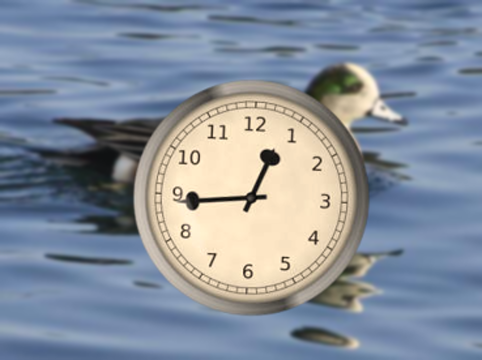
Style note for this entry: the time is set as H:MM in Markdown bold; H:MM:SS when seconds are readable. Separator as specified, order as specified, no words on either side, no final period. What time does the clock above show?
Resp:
**12:44**
